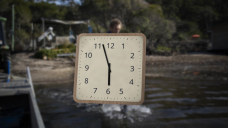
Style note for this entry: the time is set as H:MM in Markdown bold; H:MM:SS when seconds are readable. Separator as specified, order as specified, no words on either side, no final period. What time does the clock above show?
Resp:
**5:57**
